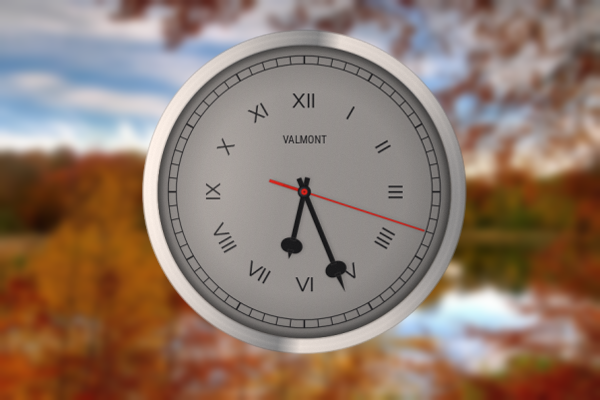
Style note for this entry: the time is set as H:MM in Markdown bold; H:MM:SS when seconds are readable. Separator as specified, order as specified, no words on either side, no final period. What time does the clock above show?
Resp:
**6:26:18**
